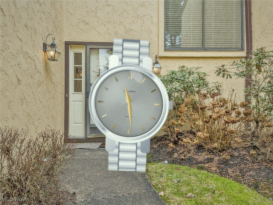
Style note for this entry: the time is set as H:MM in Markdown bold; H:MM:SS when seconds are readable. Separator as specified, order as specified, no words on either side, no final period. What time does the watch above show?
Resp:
**11:29**
